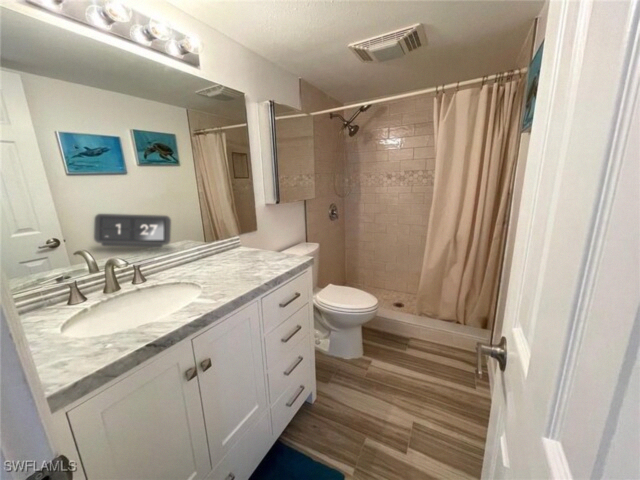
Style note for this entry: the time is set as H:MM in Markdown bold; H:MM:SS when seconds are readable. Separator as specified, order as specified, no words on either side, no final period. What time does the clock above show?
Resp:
**1:27**
